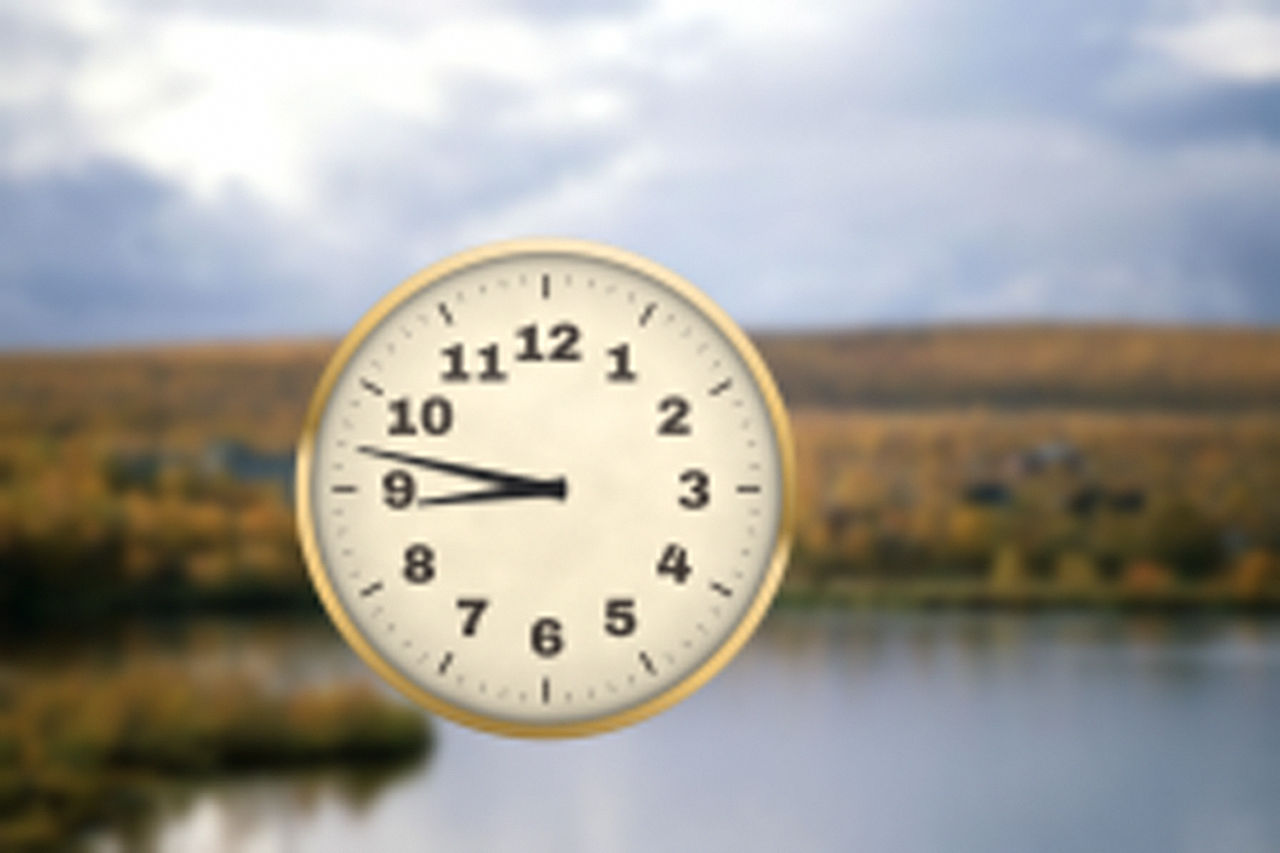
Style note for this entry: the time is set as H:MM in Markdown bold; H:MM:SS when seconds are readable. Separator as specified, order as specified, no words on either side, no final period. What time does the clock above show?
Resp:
**8:47**
